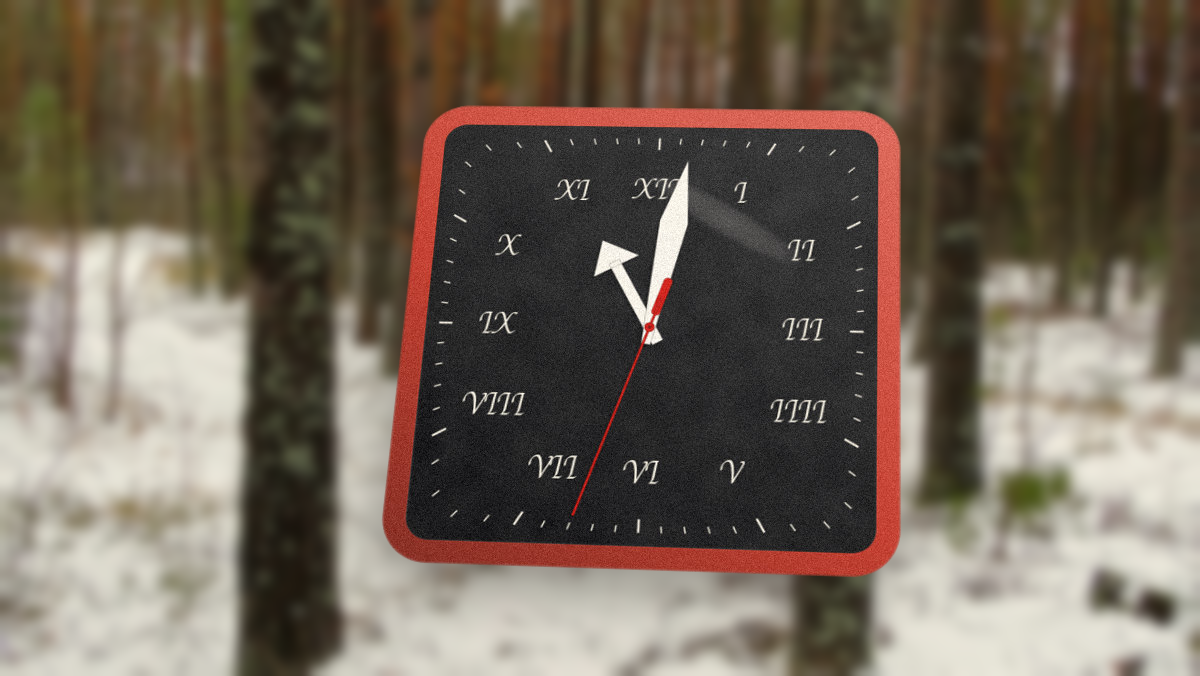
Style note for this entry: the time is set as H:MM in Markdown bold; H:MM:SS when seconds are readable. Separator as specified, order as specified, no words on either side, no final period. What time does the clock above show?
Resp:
**11:01:33**
